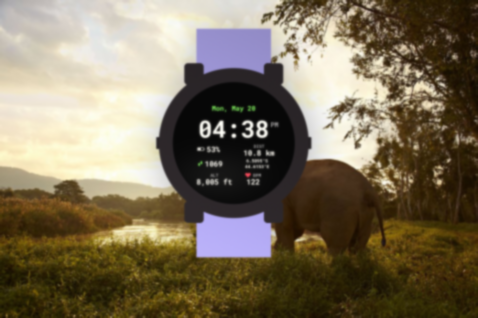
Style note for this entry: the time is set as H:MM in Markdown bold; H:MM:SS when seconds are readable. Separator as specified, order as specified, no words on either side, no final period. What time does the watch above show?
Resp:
**4:38**
